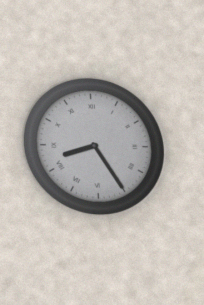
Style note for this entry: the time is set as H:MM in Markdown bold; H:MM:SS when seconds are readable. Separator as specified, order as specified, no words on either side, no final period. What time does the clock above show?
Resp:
**8:25**
